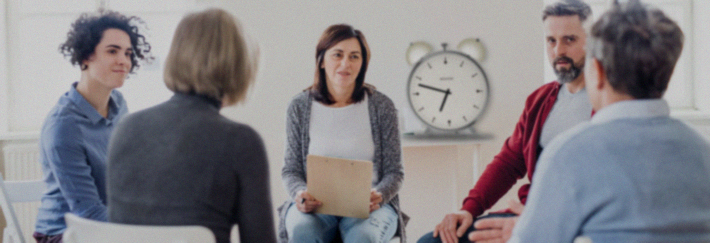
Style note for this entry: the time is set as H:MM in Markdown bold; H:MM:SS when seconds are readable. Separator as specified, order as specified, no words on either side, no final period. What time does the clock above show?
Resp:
**6:48**
